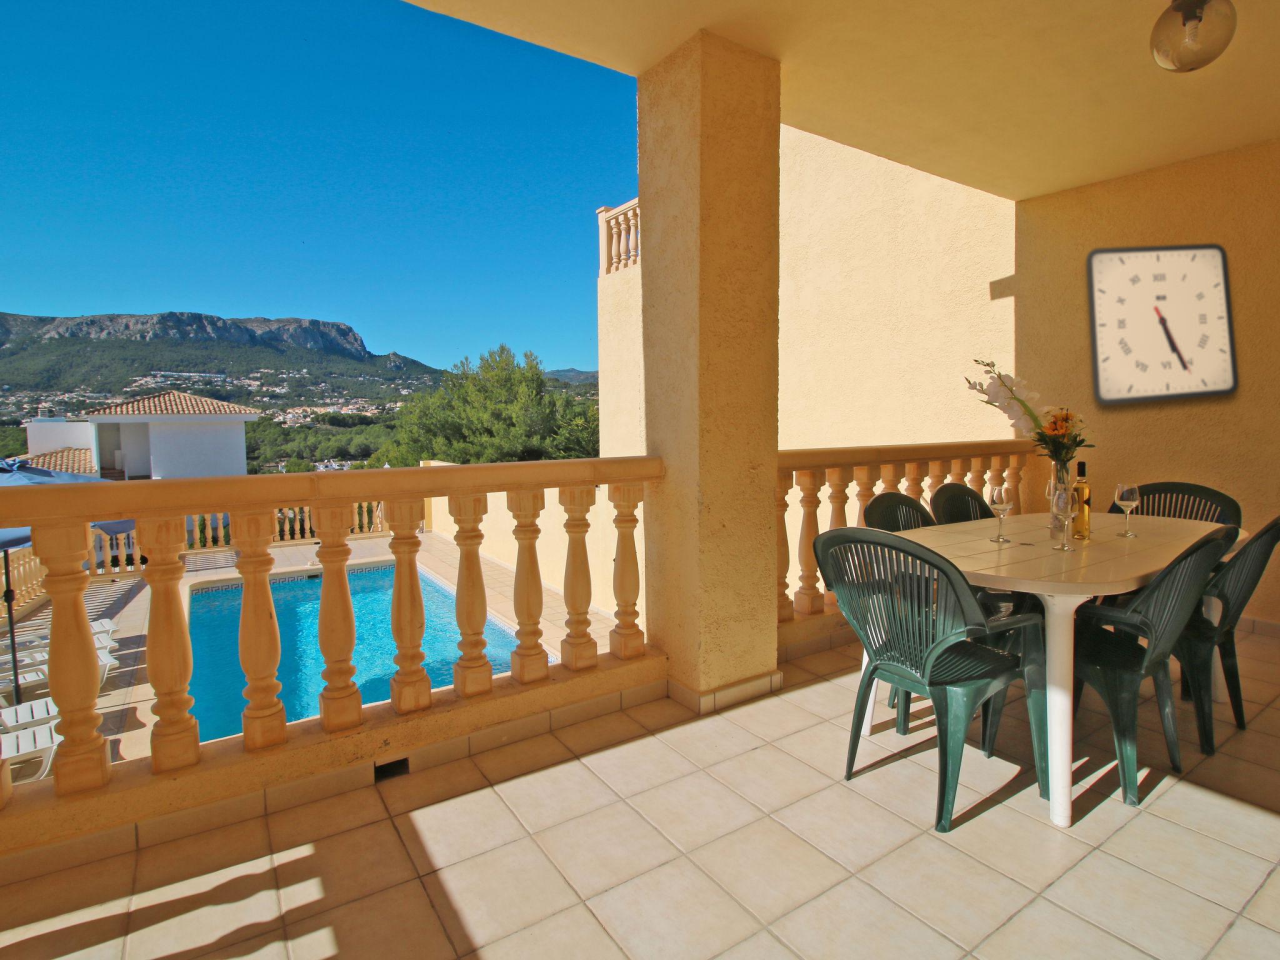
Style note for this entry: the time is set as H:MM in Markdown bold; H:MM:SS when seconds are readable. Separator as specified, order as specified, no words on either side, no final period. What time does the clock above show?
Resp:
**5:26:26**
